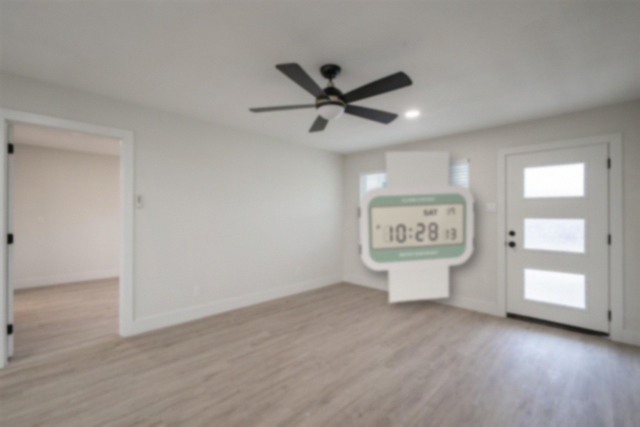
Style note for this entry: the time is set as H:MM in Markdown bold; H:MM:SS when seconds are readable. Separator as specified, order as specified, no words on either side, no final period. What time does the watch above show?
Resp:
**10:28**
